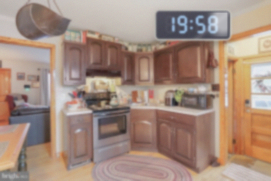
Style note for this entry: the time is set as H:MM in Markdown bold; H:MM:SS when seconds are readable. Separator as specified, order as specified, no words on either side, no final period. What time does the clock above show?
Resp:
**19:58**
